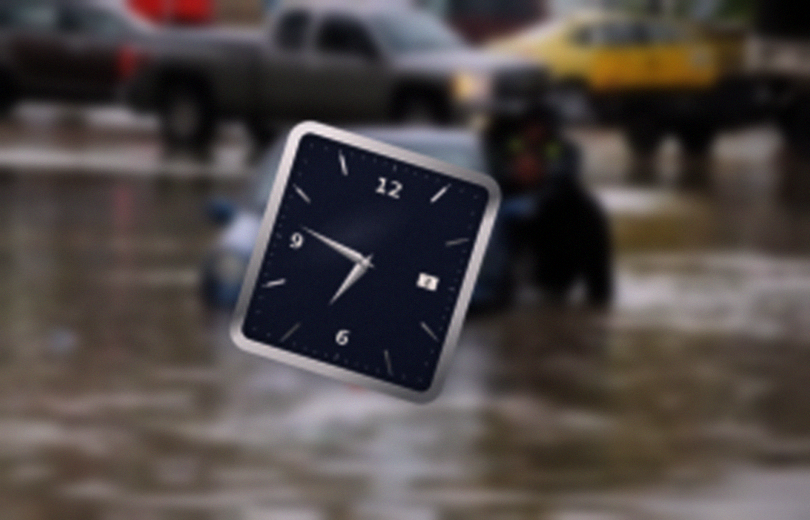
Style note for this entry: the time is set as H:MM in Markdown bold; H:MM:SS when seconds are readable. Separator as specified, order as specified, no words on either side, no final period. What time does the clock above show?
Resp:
**6:47**
